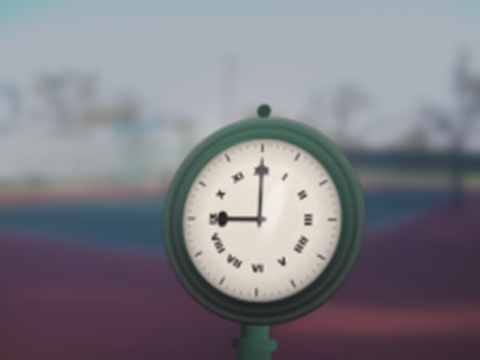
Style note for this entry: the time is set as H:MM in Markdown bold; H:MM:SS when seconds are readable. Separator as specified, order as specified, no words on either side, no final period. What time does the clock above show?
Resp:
**9:00**
